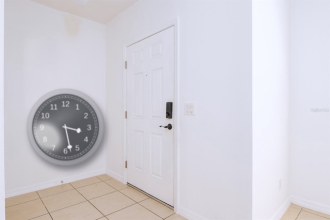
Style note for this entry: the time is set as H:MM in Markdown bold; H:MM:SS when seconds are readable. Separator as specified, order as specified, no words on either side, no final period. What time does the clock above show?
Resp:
**3:28**
